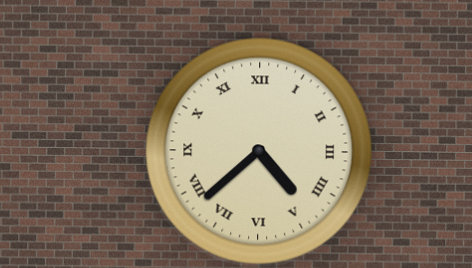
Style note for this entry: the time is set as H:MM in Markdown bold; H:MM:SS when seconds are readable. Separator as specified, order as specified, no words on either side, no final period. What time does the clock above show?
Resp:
**4:38**
